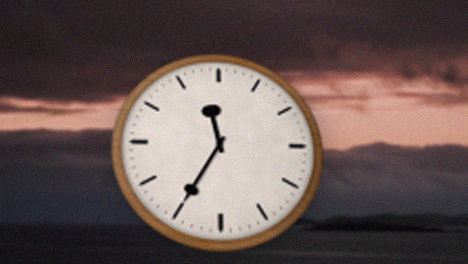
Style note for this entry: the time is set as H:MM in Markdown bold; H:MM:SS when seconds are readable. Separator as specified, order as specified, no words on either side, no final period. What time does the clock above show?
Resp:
**11:35**
